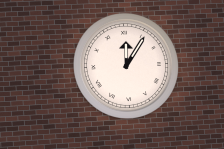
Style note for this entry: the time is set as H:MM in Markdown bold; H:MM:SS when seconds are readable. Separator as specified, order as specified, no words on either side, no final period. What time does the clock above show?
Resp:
**12:06**
